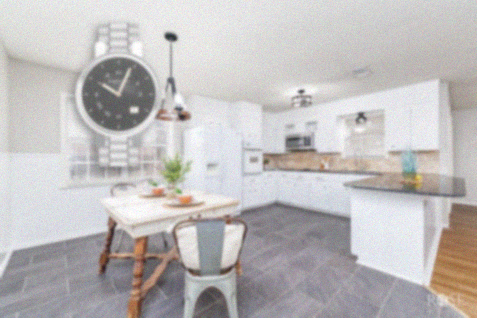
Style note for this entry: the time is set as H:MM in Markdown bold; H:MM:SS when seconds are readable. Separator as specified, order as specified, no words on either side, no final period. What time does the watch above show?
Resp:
**10:04**
